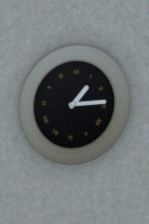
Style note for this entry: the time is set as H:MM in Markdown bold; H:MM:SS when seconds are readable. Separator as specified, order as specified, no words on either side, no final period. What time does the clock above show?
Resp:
**1:14**
